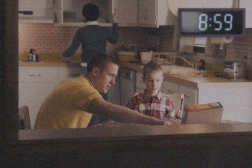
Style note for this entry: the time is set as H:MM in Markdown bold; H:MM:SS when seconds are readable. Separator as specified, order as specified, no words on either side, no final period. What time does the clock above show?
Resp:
**8:59**
